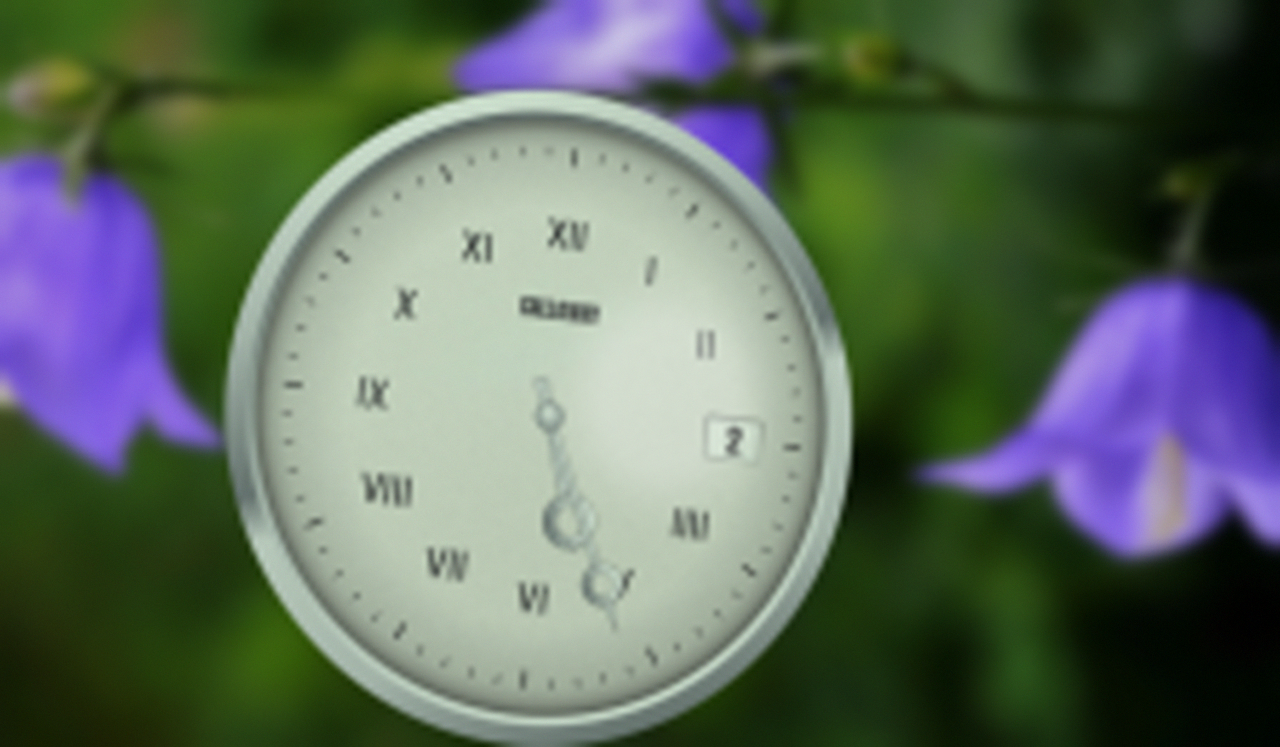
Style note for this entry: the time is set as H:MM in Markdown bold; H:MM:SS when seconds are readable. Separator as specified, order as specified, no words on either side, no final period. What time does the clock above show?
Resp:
**5:26**
